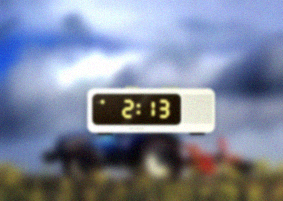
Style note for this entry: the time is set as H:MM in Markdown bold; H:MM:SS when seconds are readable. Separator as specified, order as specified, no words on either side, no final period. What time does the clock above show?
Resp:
**2:13**
